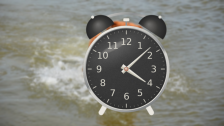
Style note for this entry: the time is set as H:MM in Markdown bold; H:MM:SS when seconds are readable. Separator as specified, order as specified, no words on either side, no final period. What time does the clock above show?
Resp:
**4:08**
